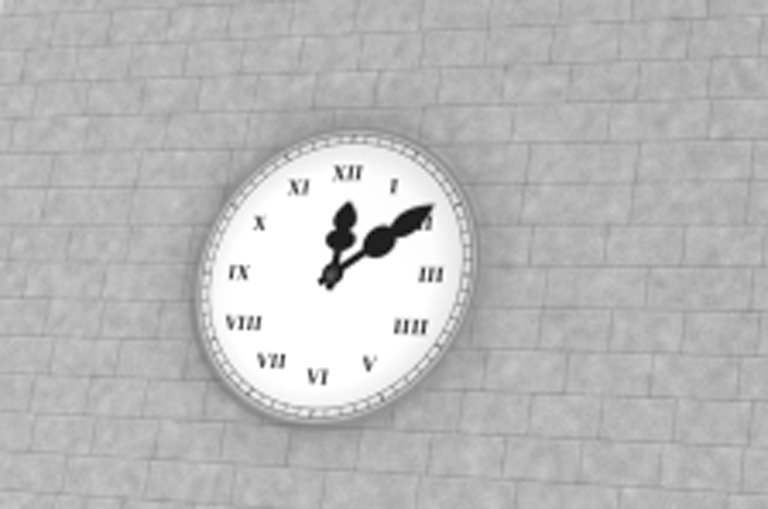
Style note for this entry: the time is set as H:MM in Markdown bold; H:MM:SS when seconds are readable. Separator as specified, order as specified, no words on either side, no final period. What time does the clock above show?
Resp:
**12:09**
